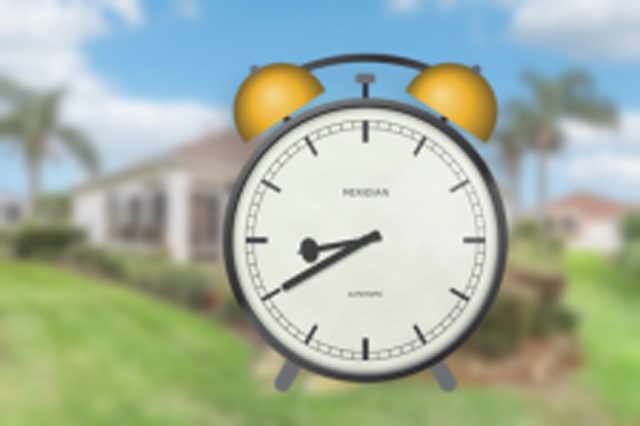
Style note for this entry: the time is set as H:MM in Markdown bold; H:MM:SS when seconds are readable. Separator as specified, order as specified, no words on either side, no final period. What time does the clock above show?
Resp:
**8:40**
